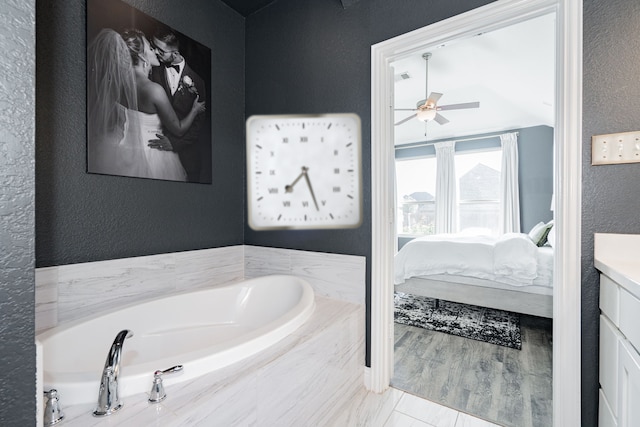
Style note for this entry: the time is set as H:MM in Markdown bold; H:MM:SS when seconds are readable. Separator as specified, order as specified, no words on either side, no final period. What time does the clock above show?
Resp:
**7:27**
